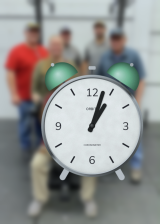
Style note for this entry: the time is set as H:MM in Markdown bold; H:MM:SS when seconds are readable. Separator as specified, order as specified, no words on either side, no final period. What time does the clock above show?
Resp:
**1:03**
